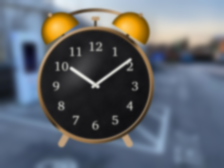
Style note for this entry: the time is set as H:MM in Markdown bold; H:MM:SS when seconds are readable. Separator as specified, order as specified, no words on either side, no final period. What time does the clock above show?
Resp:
**10:09**
